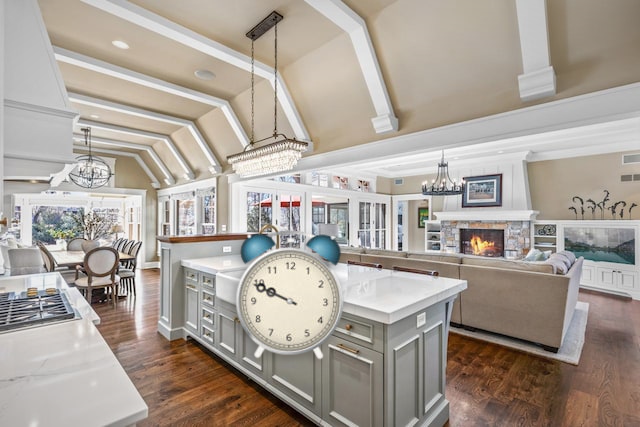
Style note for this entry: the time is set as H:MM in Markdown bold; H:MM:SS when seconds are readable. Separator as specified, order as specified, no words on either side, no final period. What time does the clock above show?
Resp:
**9:49**
